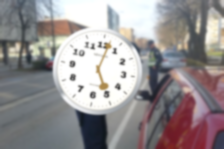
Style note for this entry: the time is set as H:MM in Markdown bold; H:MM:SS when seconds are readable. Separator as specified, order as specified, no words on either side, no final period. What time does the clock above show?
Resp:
**5:02**
